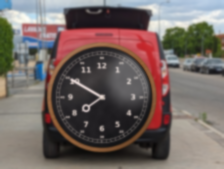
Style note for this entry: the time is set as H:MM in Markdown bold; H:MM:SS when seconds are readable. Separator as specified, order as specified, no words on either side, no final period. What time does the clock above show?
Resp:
**7:50**
